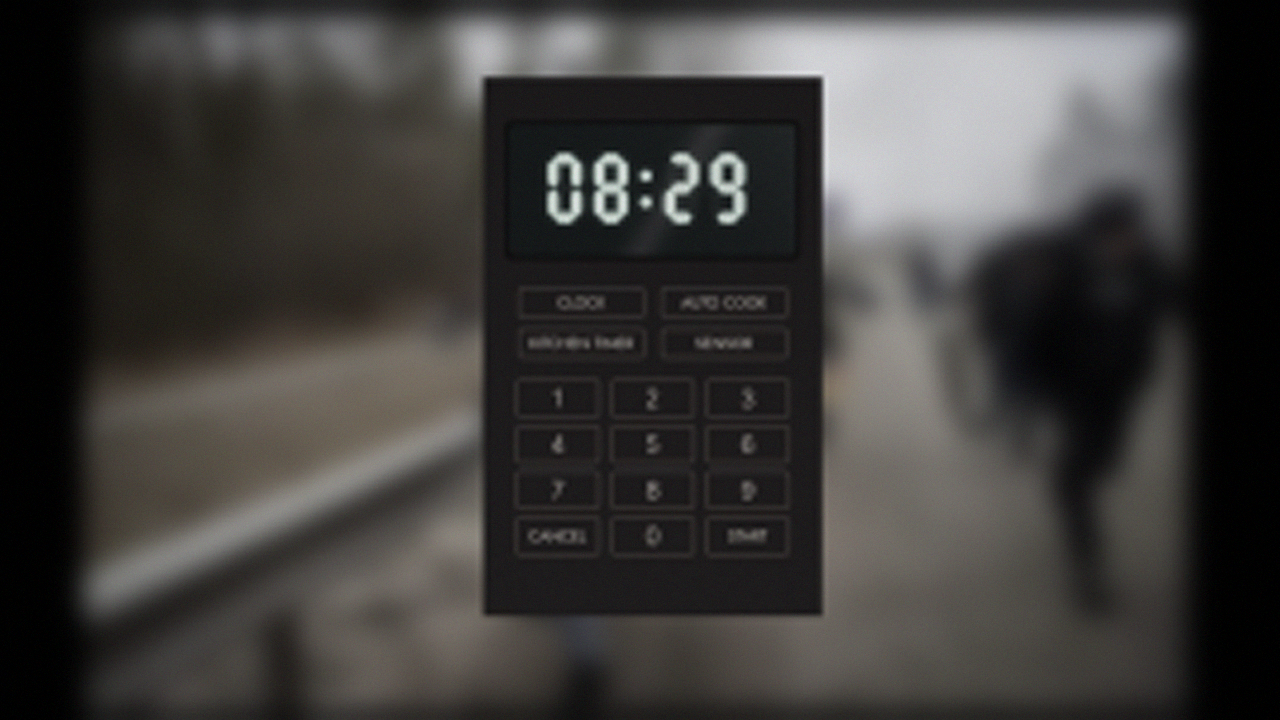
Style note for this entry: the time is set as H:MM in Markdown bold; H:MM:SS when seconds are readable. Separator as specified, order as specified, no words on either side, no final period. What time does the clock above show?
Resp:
**8:29**
